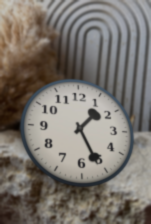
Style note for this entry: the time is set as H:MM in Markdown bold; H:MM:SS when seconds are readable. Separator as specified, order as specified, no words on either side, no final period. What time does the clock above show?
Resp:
**1:26**
